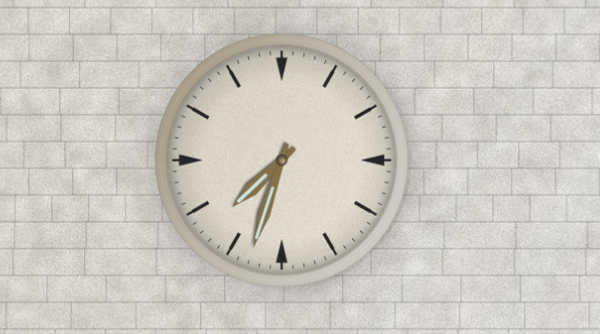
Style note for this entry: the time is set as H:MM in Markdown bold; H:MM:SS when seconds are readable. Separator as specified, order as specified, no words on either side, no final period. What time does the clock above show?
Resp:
**7:33**
